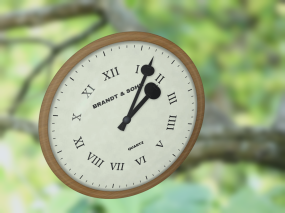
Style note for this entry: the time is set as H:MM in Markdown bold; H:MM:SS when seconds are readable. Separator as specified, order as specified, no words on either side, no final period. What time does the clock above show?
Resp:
**2:07**
